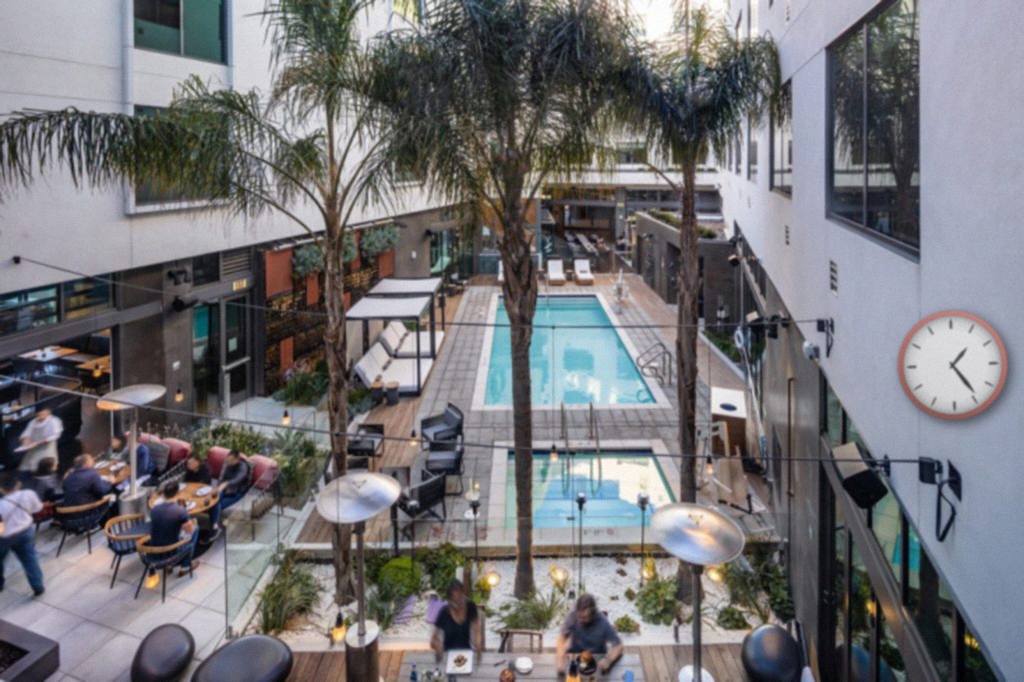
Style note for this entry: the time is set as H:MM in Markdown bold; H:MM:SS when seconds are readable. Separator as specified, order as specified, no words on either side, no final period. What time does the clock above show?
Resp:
**1:24**
